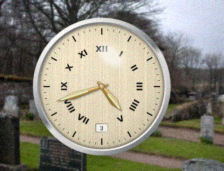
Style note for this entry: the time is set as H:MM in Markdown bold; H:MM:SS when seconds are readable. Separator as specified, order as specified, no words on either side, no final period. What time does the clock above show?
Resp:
**4:42**
